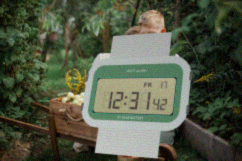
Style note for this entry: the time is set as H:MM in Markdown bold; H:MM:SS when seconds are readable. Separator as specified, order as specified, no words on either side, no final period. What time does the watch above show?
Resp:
**12:31:42**
